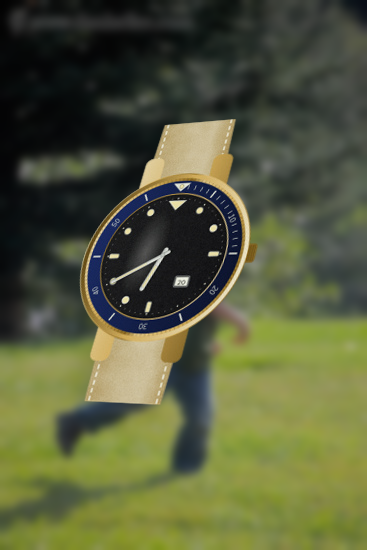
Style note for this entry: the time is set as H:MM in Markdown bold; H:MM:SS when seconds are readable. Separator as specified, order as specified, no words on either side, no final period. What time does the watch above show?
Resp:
**6:40**
